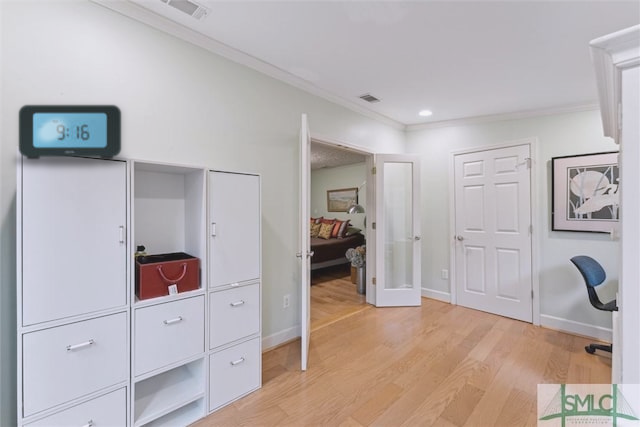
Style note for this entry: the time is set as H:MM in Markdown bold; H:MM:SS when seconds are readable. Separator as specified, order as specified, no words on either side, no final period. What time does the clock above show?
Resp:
**9:16**
